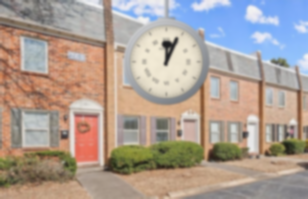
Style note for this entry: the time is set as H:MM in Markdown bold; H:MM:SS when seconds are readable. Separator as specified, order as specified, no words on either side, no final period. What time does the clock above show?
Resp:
**12:04**
